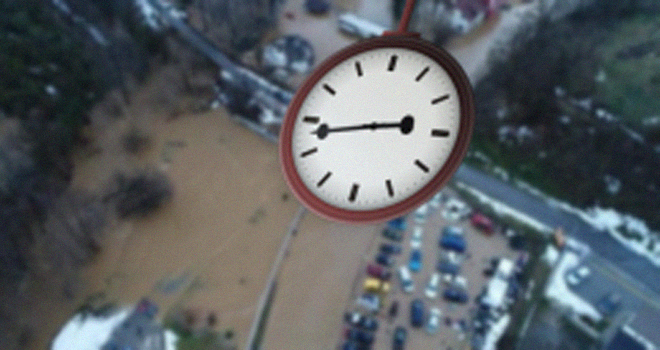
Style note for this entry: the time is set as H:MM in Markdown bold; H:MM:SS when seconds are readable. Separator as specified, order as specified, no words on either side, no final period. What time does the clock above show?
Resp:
**2:43**
